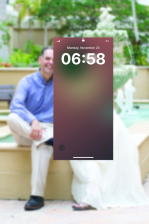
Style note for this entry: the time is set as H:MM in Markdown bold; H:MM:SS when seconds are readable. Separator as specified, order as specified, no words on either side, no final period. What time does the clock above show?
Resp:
**6:58**
